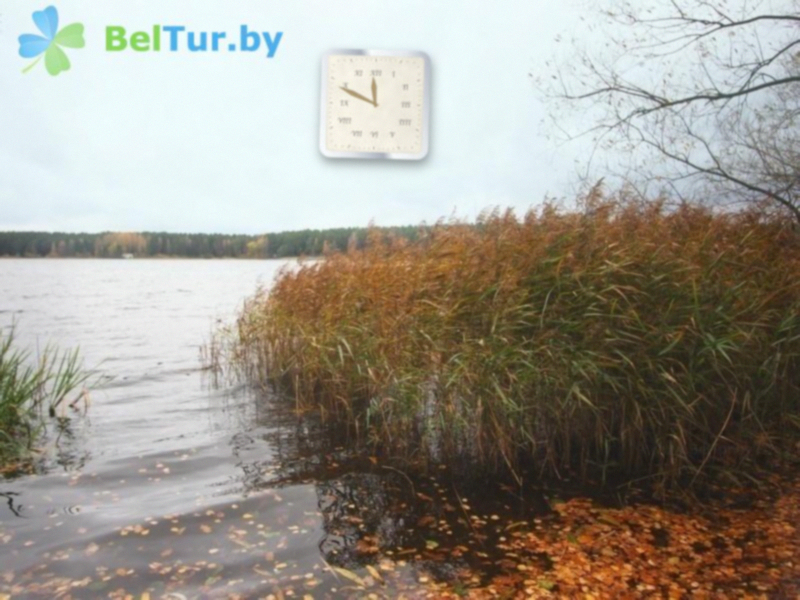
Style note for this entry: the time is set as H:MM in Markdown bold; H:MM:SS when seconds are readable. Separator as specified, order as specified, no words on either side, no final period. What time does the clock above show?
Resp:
**11:49**
